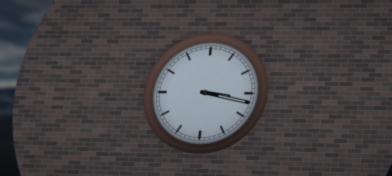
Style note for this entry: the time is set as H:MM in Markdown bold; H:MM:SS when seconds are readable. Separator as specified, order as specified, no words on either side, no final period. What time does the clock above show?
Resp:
**3:17**
